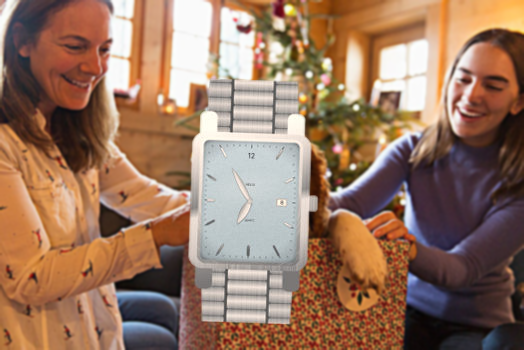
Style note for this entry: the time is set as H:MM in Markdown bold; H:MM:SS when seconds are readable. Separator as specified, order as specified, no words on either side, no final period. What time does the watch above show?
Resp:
**6:55**
